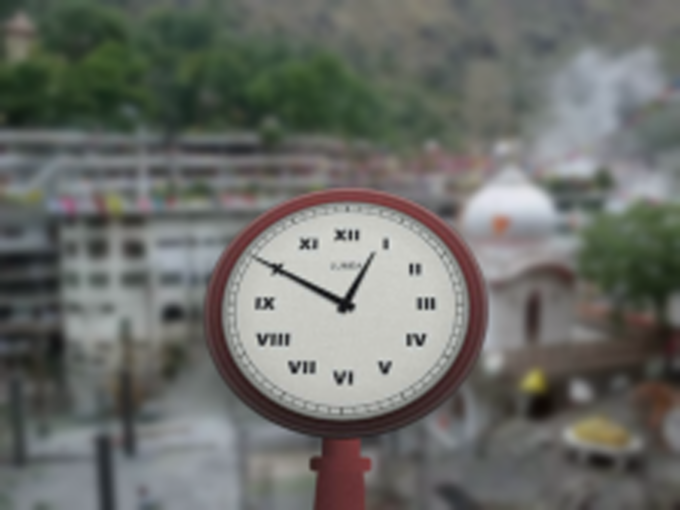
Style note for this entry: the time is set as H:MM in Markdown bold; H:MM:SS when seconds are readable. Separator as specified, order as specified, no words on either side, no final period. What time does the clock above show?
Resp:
**12:50**
